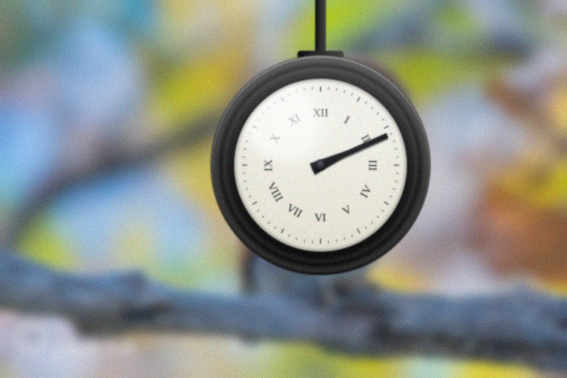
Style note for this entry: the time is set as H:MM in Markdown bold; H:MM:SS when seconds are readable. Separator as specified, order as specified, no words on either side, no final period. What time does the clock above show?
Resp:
**2:11**
